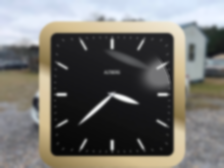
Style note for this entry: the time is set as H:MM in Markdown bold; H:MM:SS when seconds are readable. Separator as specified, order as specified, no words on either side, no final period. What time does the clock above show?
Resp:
**3:38**
